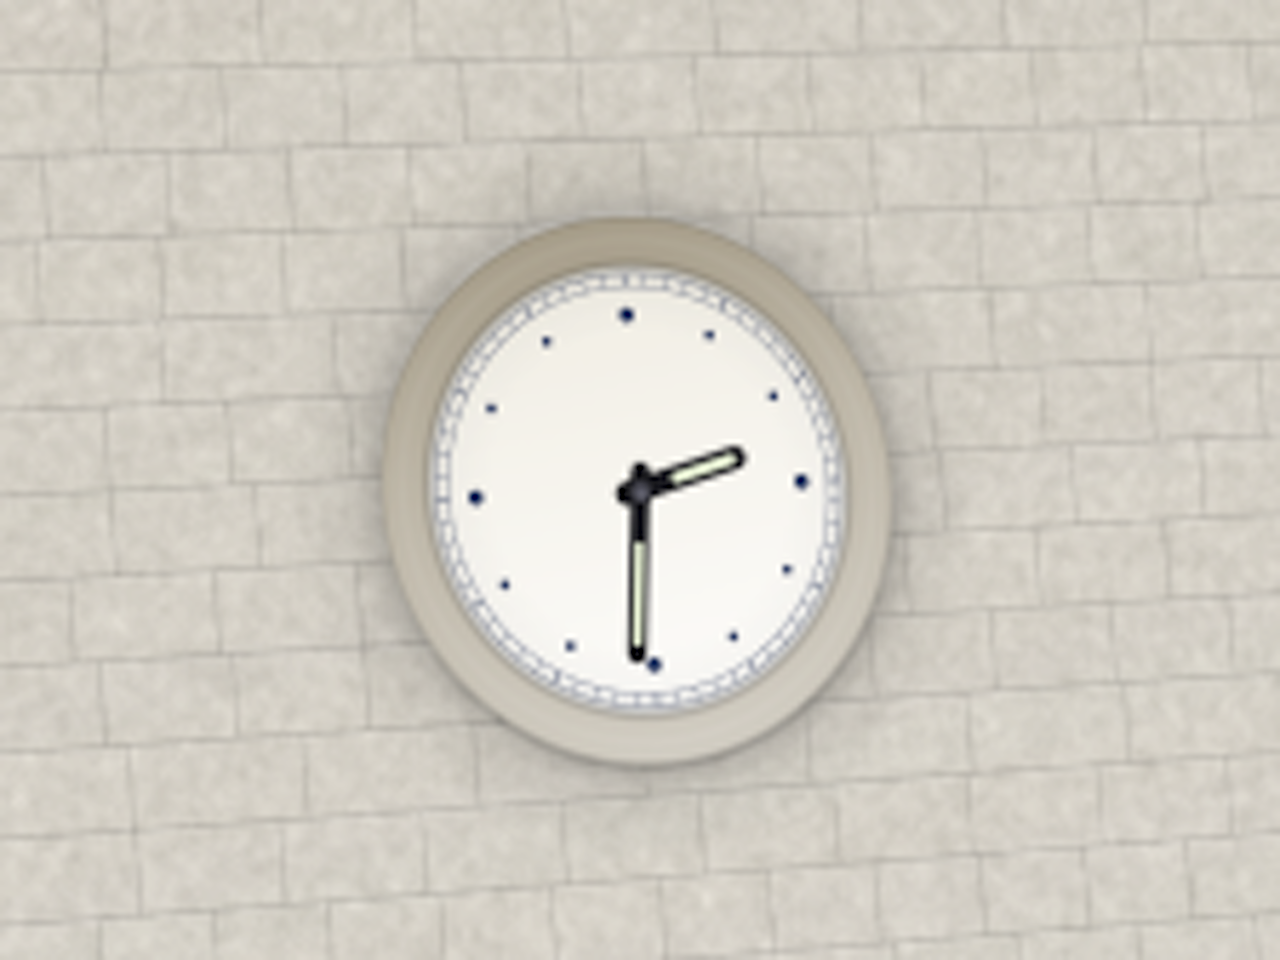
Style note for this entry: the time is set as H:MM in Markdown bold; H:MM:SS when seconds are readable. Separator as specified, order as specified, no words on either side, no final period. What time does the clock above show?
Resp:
**2:31**
